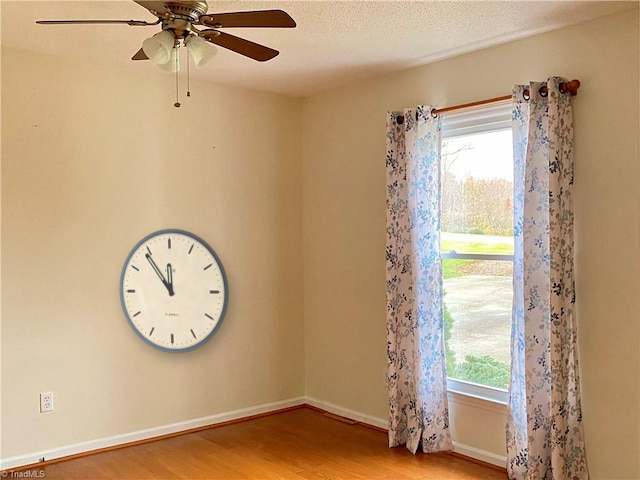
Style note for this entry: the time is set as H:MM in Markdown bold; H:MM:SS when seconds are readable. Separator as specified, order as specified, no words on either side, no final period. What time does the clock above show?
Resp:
**11:54**
